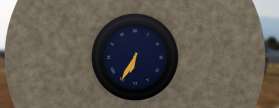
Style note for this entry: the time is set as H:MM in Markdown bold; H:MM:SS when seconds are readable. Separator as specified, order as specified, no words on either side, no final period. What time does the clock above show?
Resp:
**6:35**
